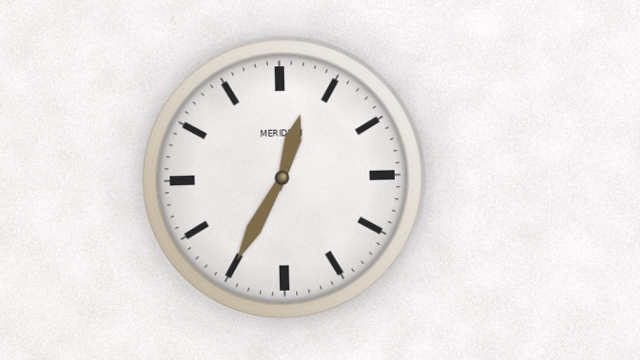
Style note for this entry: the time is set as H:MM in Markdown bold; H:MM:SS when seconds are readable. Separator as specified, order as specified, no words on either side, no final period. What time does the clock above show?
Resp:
**12:35**
